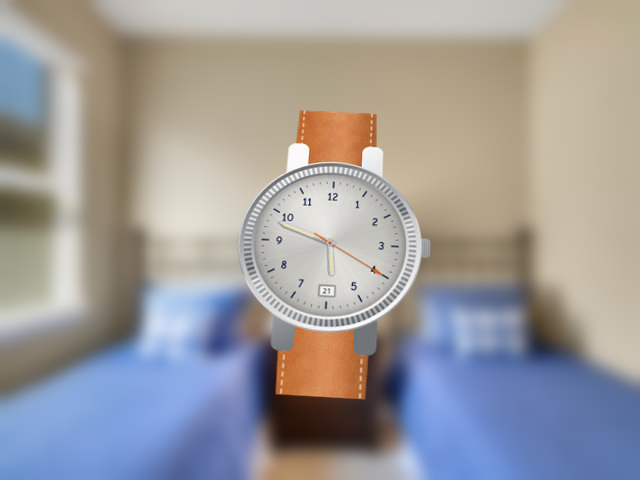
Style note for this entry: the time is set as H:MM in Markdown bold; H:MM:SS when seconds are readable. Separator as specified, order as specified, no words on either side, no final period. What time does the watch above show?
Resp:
**5:48:20**
